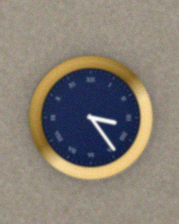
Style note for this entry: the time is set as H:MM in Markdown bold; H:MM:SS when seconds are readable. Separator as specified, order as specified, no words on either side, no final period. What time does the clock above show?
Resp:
**3:24**
